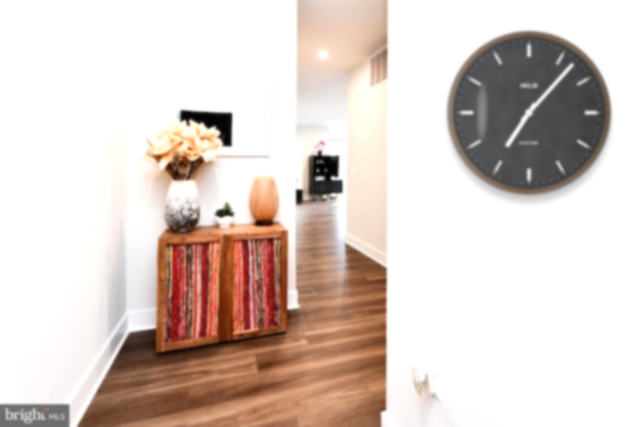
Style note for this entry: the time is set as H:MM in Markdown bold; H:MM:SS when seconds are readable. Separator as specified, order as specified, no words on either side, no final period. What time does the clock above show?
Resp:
**7:07**
